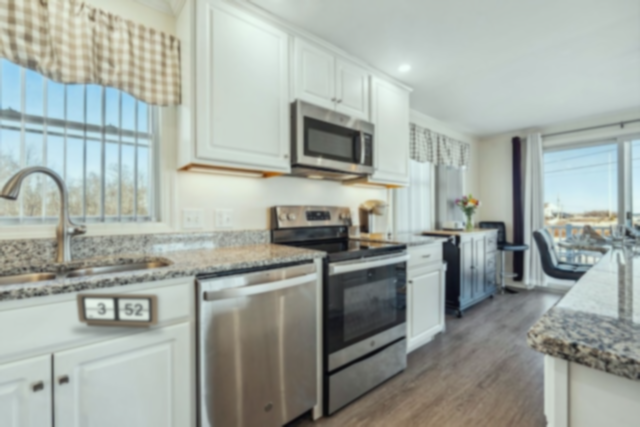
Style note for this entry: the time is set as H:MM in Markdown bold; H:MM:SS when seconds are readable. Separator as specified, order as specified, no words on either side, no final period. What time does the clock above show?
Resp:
**3:52**
